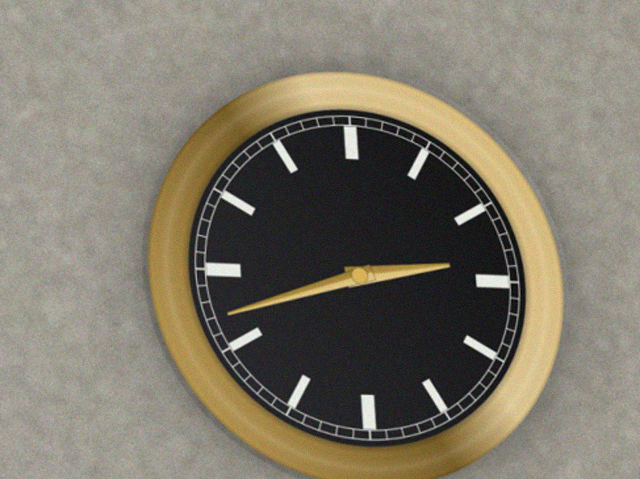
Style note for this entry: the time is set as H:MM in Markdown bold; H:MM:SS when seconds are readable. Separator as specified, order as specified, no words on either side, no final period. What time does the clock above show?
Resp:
**2:42**
